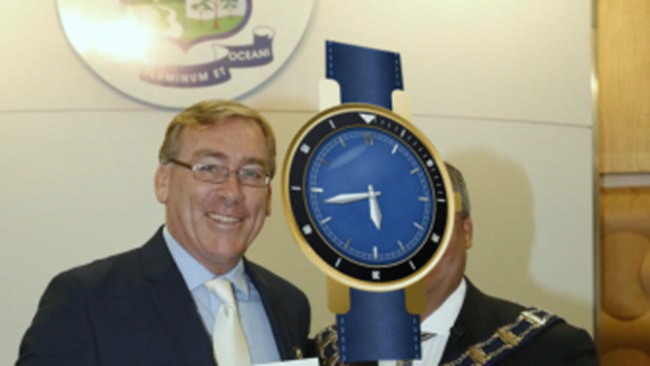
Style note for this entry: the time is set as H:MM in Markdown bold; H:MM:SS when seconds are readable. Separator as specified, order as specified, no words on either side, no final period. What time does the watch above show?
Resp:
**5:43**
